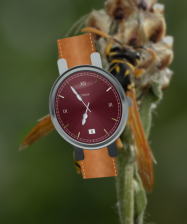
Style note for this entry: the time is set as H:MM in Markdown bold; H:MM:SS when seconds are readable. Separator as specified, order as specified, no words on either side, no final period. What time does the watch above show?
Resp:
**6:55**
